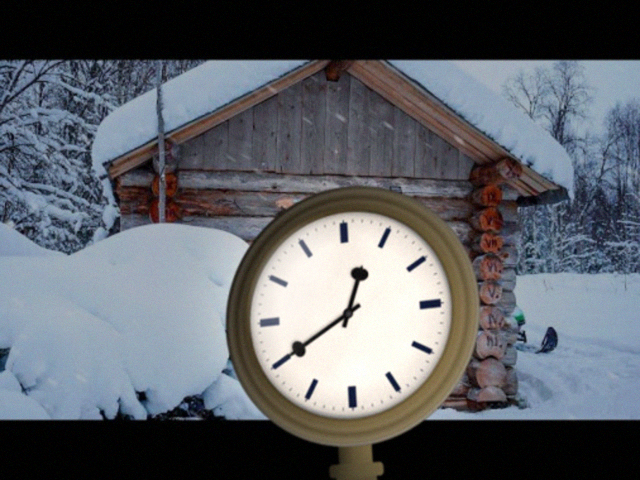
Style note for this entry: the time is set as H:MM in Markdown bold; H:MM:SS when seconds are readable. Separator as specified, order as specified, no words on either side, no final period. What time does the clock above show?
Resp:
**12:40**
